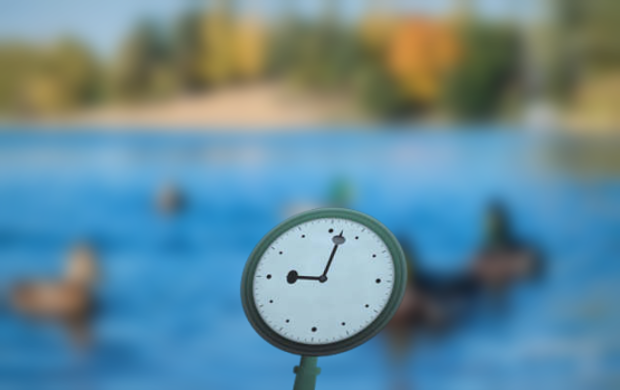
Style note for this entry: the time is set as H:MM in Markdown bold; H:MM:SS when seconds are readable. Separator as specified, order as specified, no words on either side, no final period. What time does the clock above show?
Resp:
**9:02**
